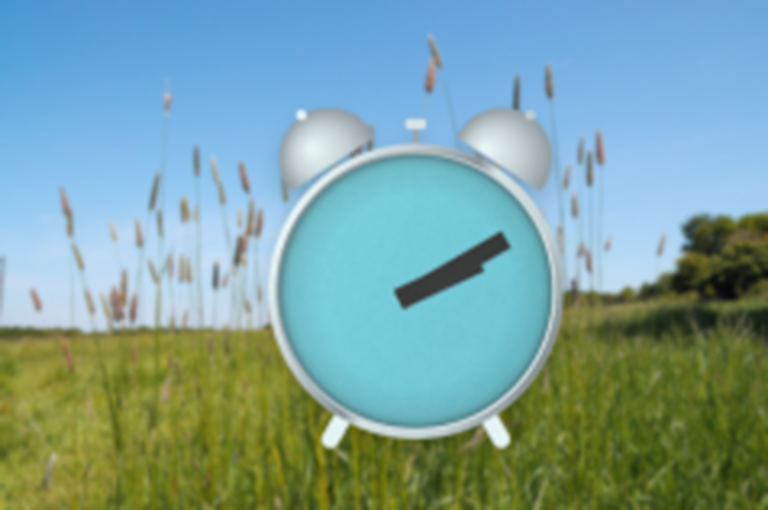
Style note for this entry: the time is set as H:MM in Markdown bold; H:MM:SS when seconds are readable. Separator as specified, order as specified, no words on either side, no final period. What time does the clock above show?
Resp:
**2:10**
